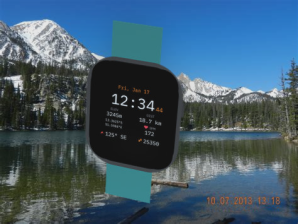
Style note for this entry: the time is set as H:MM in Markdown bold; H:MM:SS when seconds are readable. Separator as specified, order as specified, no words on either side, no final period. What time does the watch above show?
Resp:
**12:34**
